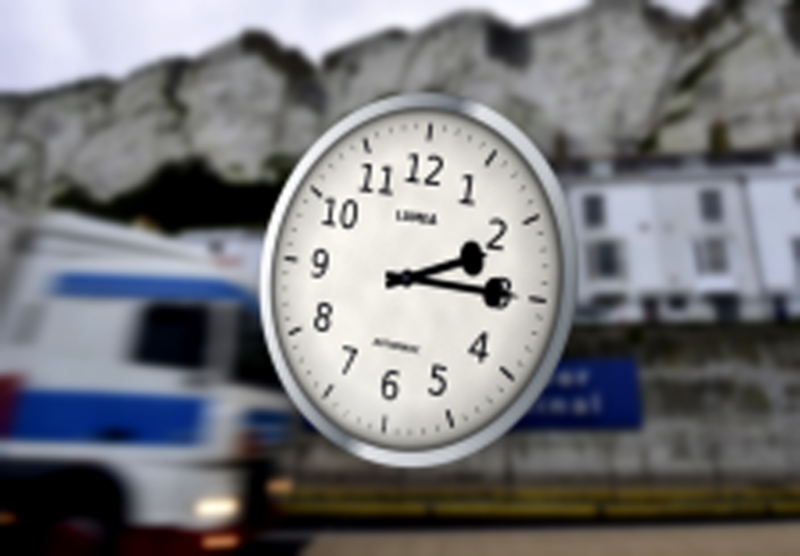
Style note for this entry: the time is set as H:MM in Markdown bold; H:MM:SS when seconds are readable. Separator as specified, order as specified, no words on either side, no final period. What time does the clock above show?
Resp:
**2:15**
